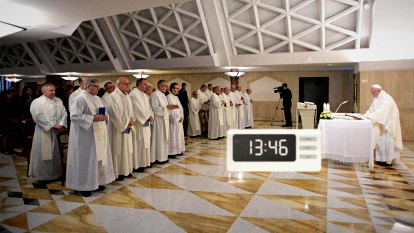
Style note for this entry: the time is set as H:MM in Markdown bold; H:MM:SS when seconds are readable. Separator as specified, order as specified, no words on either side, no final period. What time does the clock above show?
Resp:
**13:46**
